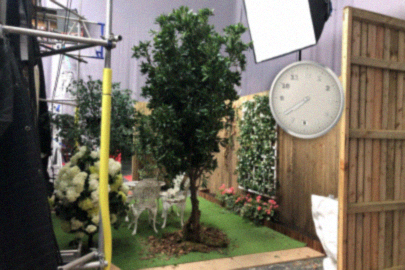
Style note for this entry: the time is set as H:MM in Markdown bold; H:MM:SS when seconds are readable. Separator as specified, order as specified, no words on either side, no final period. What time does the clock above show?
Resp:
**7:39**
